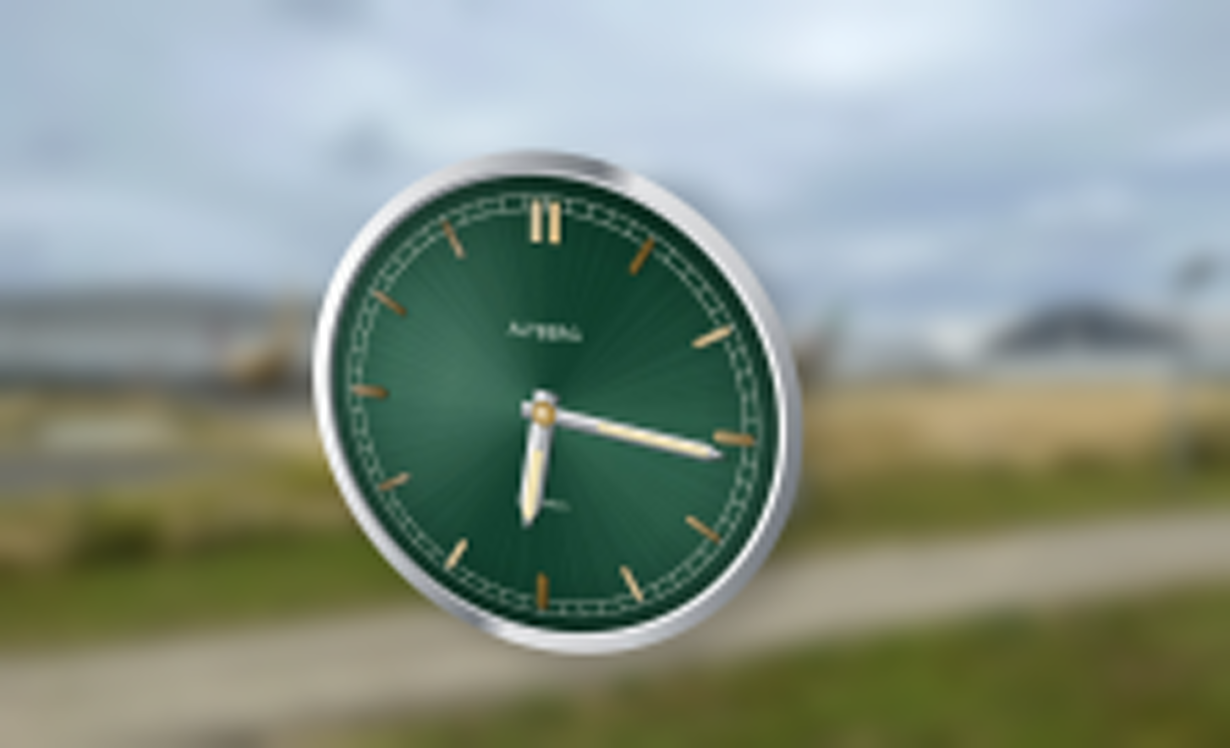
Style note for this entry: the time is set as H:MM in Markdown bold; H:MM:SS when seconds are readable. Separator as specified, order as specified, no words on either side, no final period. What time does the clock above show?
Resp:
**6:16**
